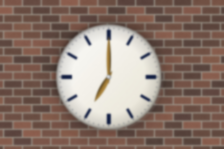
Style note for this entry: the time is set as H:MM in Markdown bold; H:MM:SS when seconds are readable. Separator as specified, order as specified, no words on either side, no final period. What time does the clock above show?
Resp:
**7:00**
